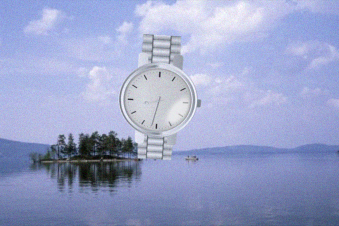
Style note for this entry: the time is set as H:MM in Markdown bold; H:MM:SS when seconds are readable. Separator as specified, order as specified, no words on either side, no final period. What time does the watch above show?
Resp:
**8:32**
